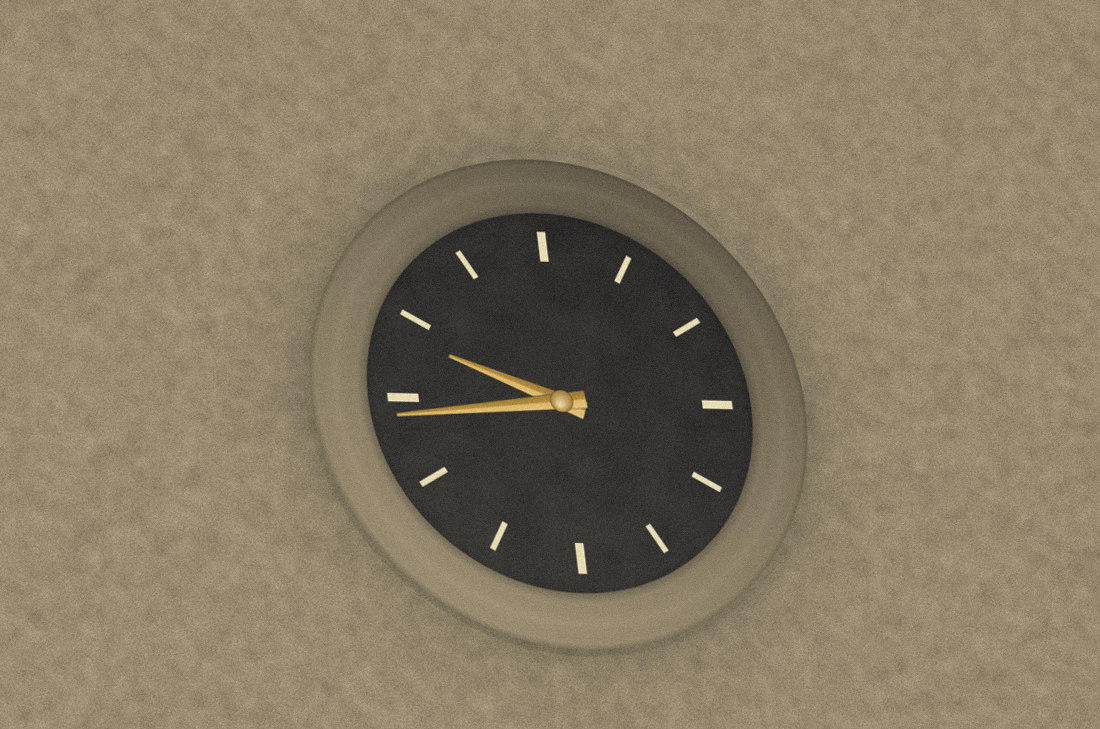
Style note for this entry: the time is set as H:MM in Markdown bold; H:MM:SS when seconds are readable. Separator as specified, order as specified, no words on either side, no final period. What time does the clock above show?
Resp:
**9:44**
